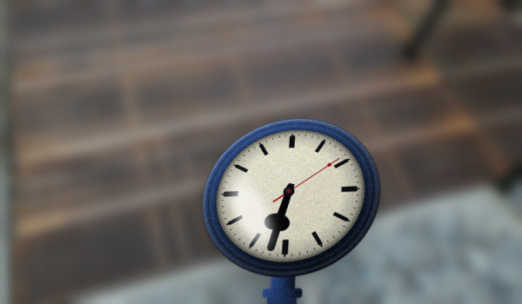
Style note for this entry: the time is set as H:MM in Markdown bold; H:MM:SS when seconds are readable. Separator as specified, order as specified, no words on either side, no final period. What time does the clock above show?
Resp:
**6:32:09**
